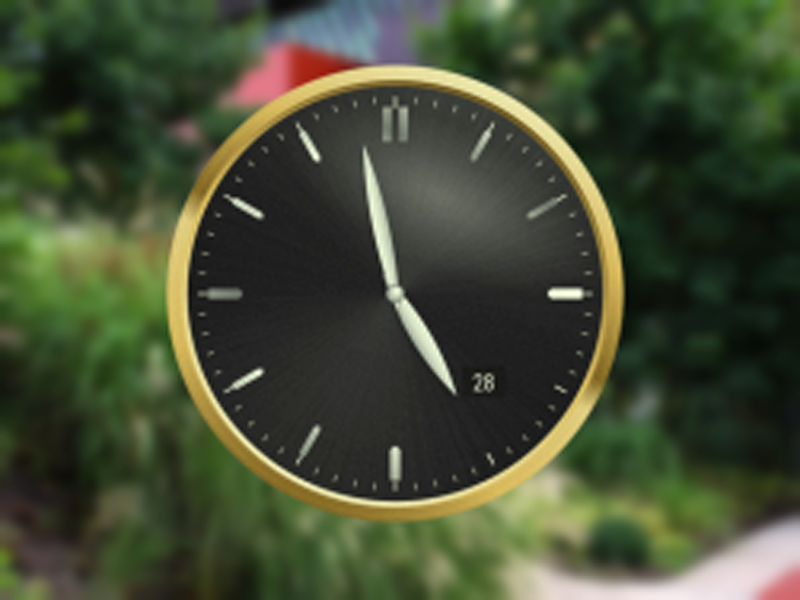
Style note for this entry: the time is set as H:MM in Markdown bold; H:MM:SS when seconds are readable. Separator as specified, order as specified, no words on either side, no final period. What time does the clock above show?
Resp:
**4:58**
